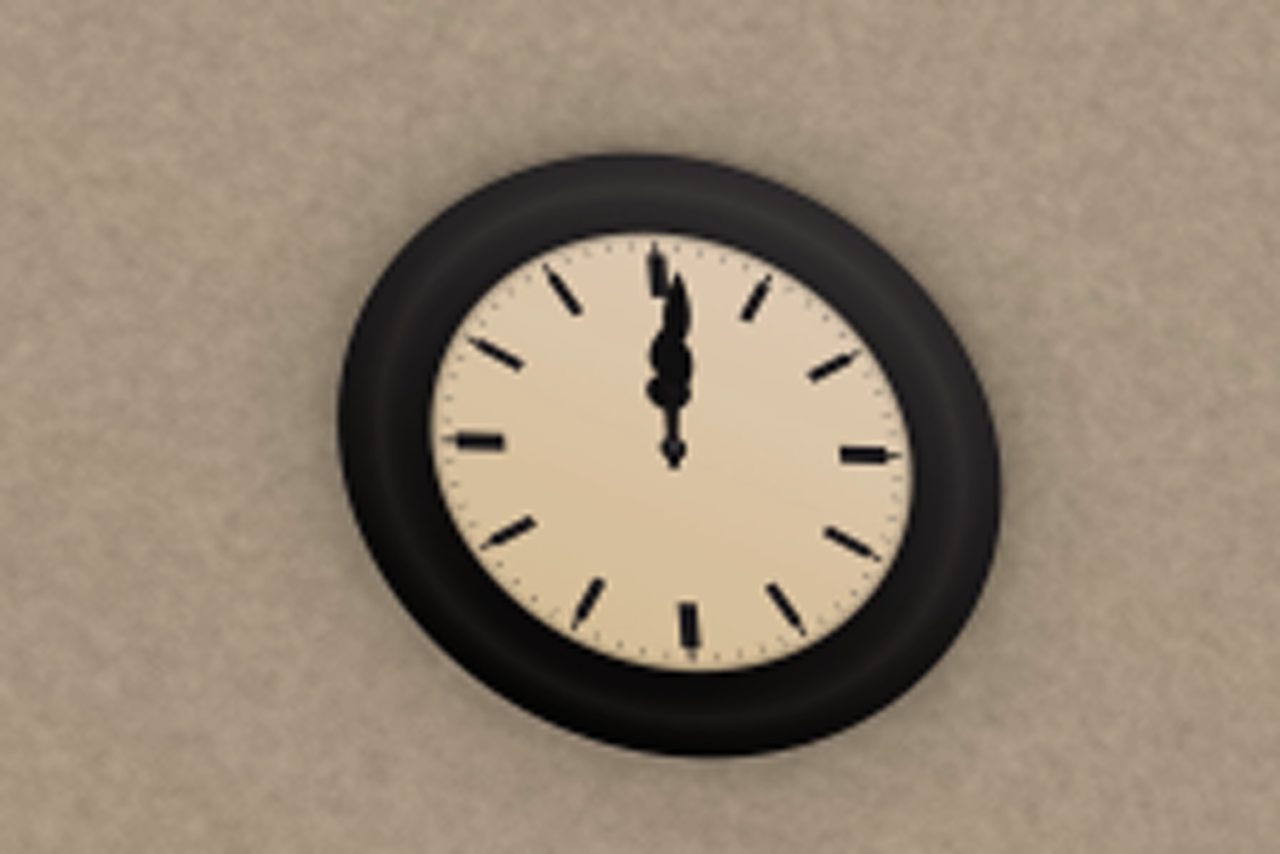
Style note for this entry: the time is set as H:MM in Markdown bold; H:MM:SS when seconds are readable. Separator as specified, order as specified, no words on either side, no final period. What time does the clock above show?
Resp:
**12:01**
